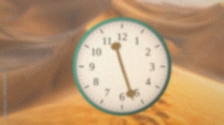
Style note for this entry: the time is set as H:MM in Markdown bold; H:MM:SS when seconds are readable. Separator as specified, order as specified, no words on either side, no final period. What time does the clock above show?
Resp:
**11:27**
